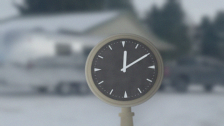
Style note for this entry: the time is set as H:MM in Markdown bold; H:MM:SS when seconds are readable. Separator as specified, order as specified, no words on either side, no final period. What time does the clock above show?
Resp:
**12:10**
